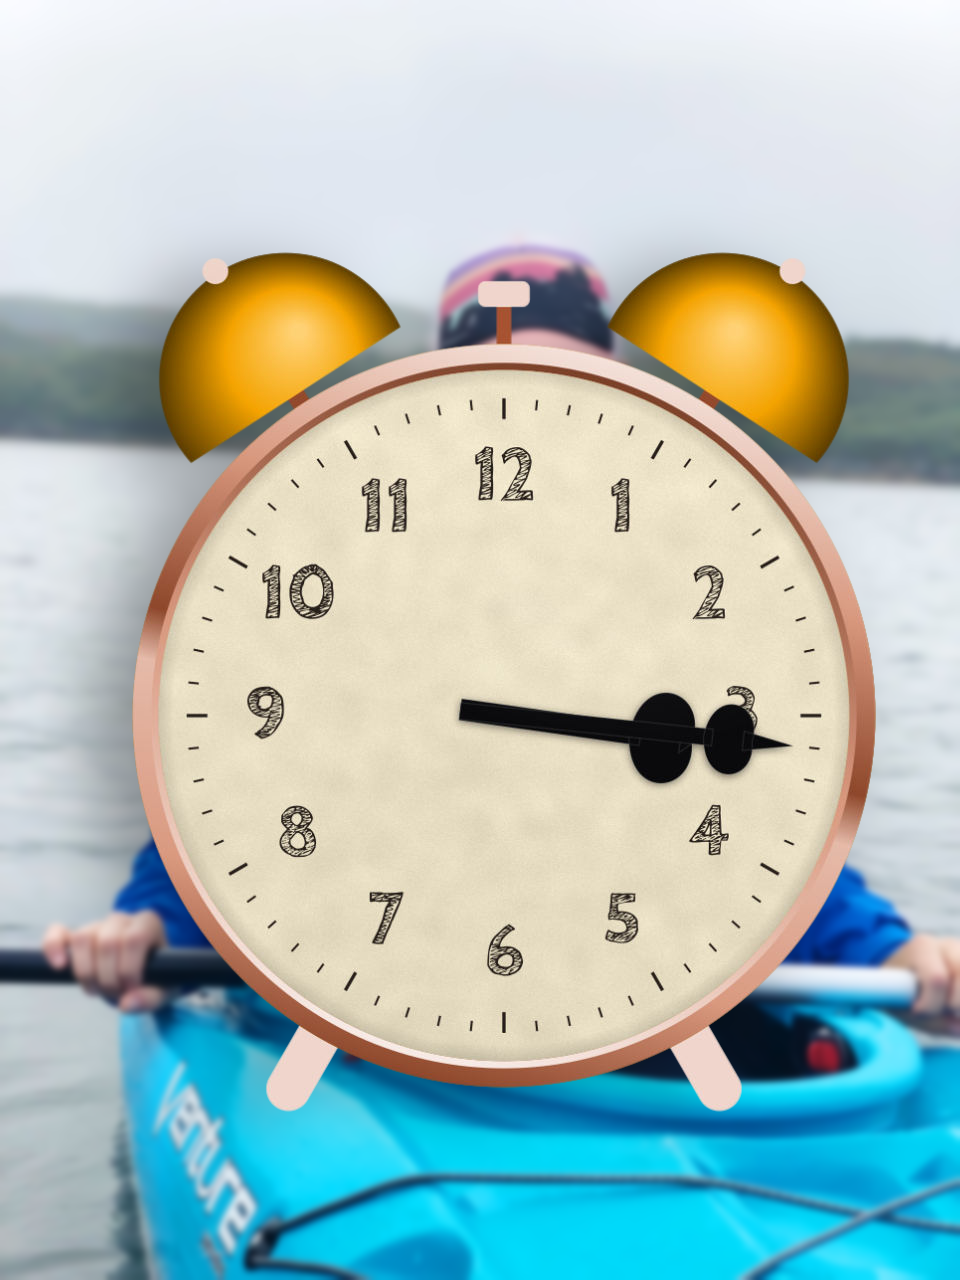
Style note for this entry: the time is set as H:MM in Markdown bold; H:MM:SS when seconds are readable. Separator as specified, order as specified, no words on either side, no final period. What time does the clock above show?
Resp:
**3:16**
